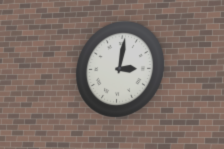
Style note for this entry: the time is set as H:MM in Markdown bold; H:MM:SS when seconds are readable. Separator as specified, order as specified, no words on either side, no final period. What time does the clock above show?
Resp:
**3:01**
